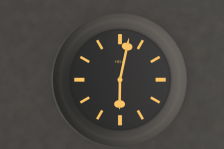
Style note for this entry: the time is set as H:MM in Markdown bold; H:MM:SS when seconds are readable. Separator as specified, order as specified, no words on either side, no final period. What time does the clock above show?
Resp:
**6:02**
